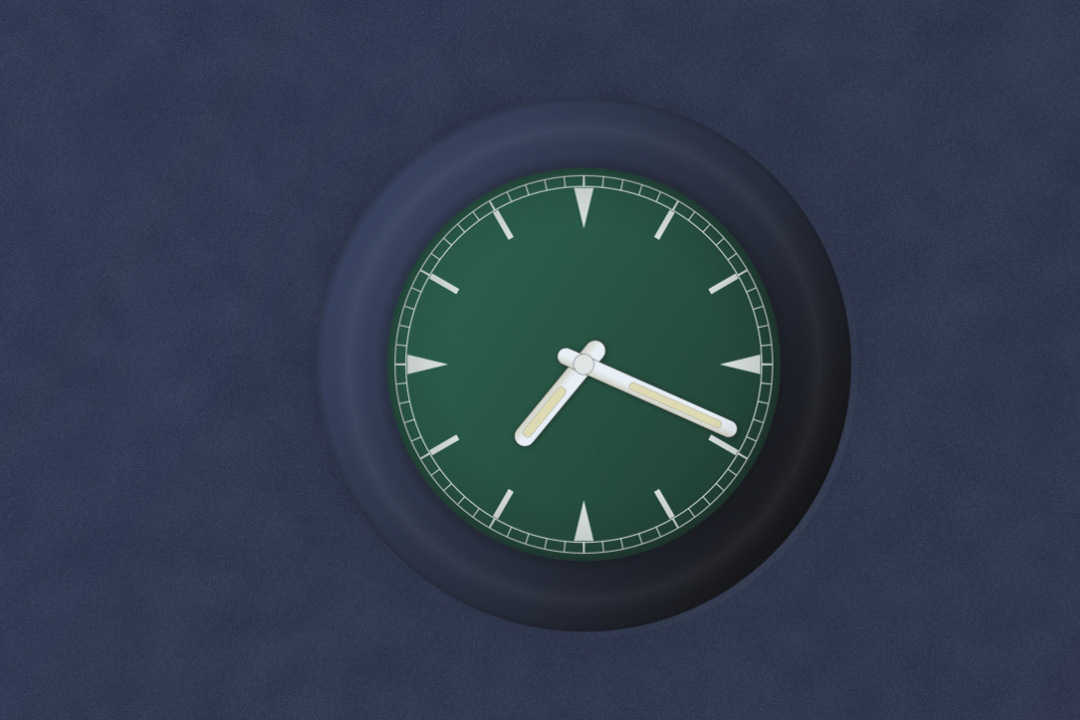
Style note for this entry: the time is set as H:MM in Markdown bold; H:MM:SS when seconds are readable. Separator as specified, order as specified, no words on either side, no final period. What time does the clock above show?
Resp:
**7:19**
